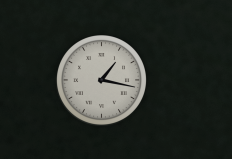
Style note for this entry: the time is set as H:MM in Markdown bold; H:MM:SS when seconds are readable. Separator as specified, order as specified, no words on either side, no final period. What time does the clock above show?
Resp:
**1:17**
